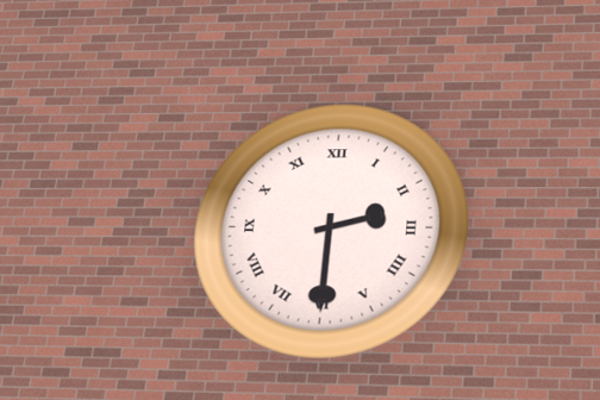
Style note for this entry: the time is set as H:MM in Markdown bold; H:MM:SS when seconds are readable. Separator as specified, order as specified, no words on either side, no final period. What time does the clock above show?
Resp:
**2:30**
